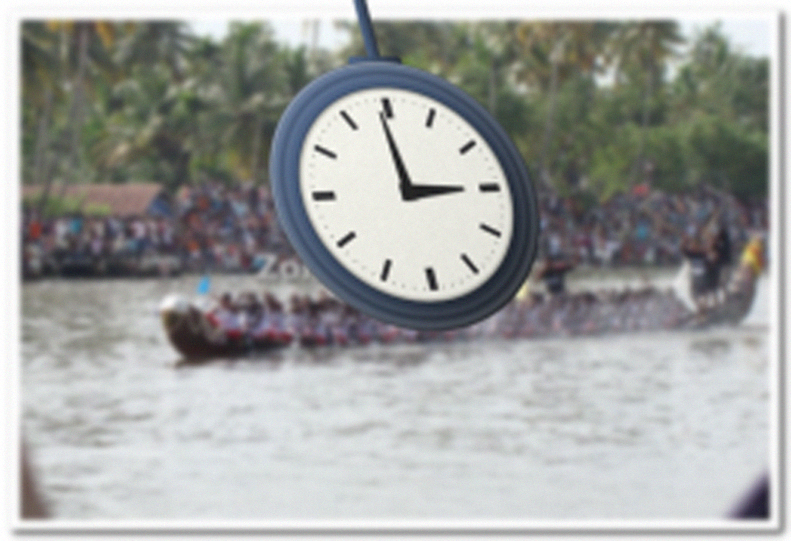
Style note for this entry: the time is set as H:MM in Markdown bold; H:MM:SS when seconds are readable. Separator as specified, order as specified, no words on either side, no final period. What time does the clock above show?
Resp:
**2:59**
